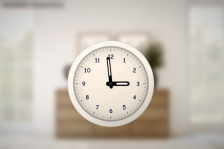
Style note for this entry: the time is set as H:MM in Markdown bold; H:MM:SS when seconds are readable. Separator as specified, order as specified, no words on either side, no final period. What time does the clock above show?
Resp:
**2:59**
